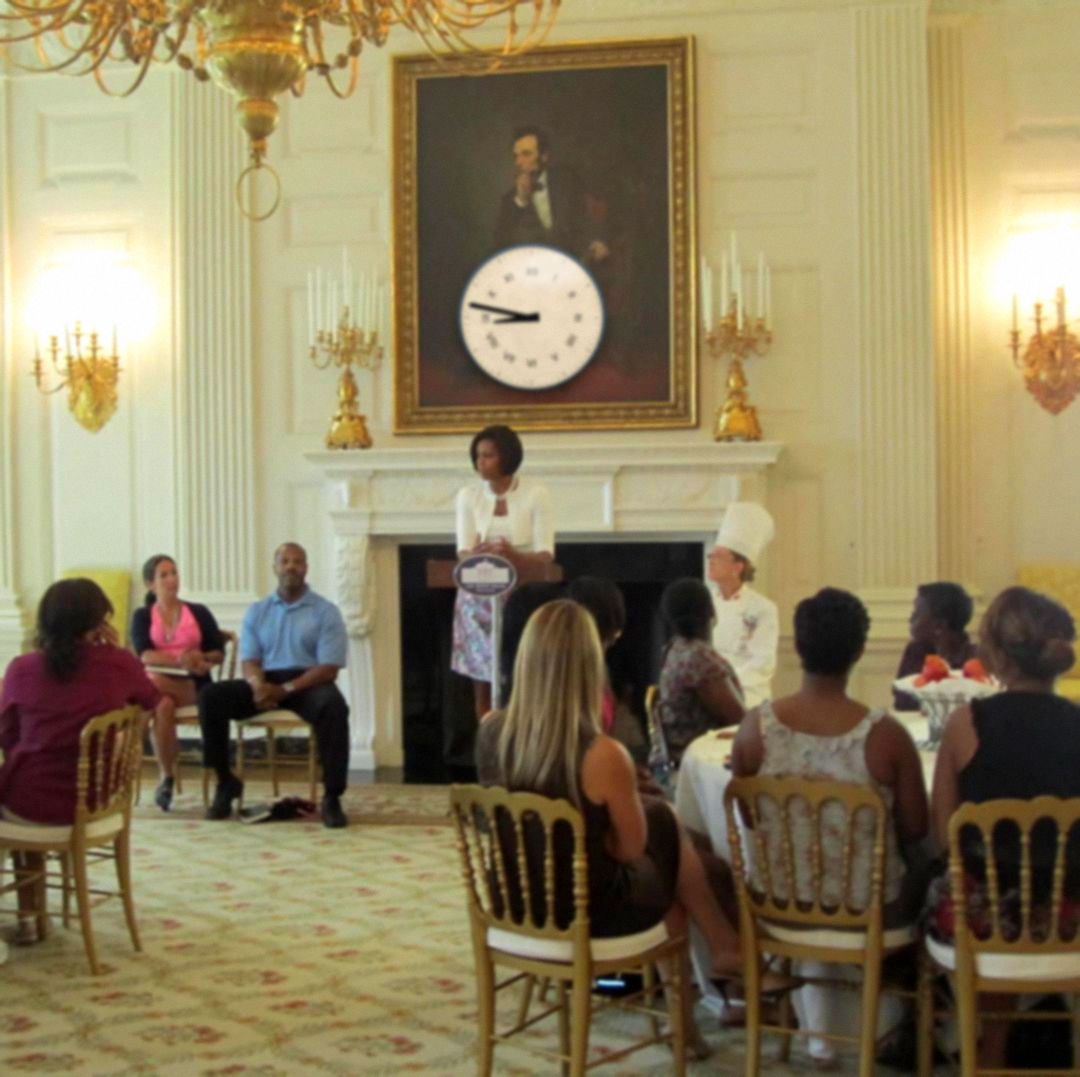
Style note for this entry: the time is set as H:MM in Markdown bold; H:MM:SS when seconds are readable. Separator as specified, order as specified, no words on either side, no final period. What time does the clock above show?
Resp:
**8:47**
